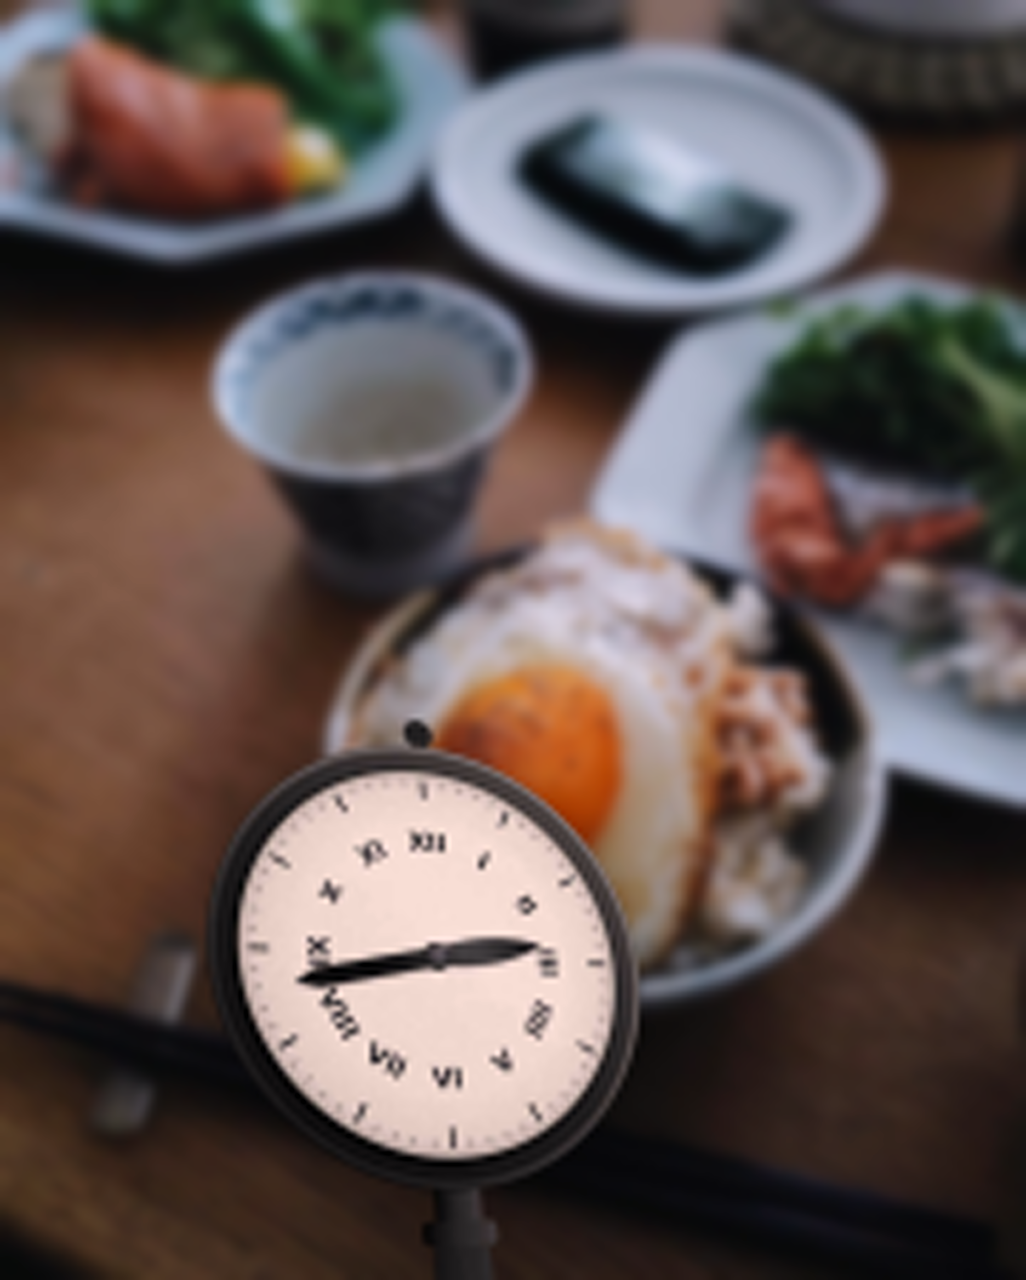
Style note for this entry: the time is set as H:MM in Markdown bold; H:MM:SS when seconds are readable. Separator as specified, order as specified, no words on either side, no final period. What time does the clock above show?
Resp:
**2:43**
